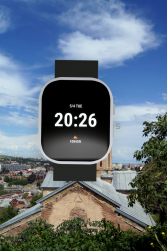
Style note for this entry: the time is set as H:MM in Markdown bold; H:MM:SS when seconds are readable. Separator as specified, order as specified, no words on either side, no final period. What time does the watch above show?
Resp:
**20:26**
